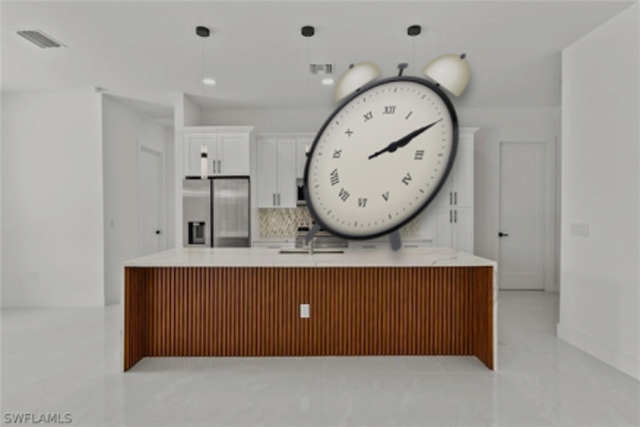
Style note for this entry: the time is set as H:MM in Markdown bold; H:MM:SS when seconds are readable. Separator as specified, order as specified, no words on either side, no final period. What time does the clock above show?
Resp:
**2:10**
